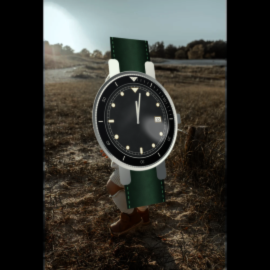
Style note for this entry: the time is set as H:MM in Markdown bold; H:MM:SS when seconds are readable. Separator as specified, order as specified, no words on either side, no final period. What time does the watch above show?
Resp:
**12:02**
